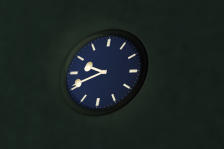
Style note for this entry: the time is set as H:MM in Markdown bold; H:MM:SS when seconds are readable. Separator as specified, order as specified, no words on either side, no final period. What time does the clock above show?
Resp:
**9:41**
